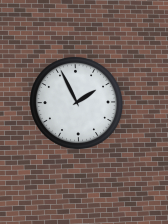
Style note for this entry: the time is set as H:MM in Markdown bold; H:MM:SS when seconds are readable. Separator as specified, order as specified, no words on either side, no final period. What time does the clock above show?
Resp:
**1:56**
